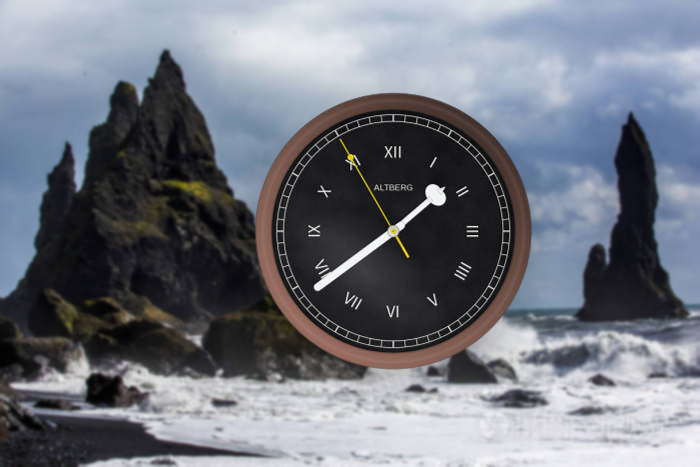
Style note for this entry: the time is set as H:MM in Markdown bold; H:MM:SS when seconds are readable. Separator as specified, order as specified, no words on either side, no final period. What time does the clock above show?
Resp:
**1:38:55**
